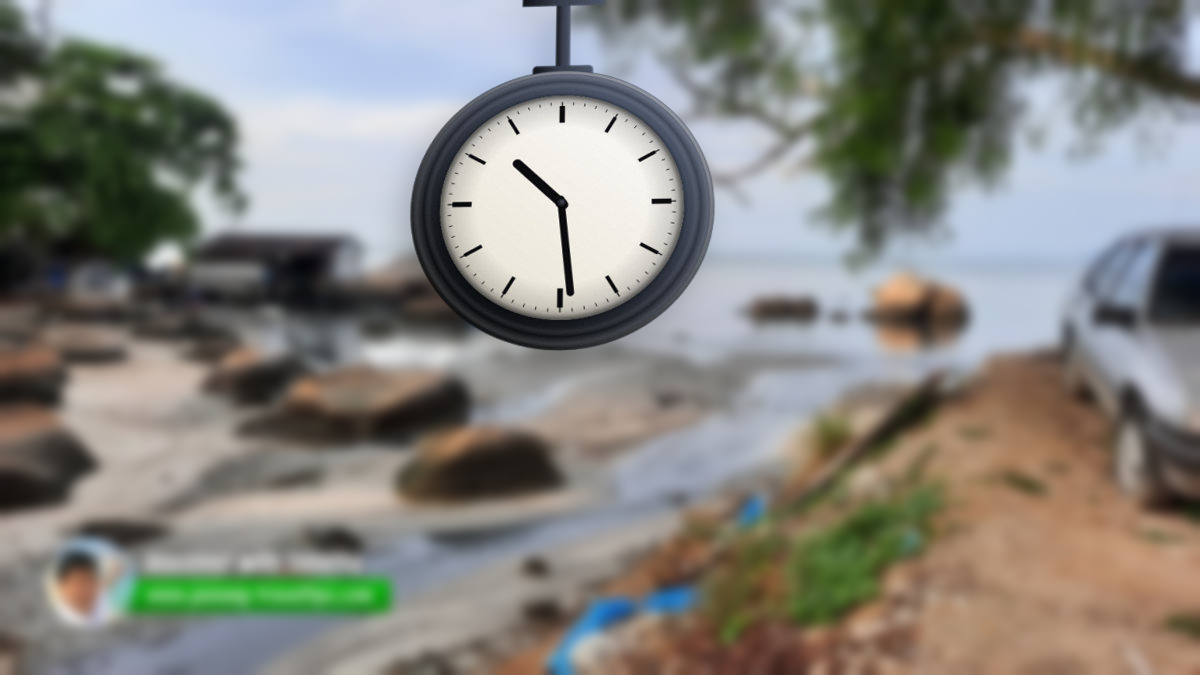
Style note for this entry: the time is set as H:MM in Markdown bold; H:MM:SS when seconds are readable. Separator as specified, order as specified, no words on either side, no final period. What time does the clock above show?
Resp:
**10:29**
